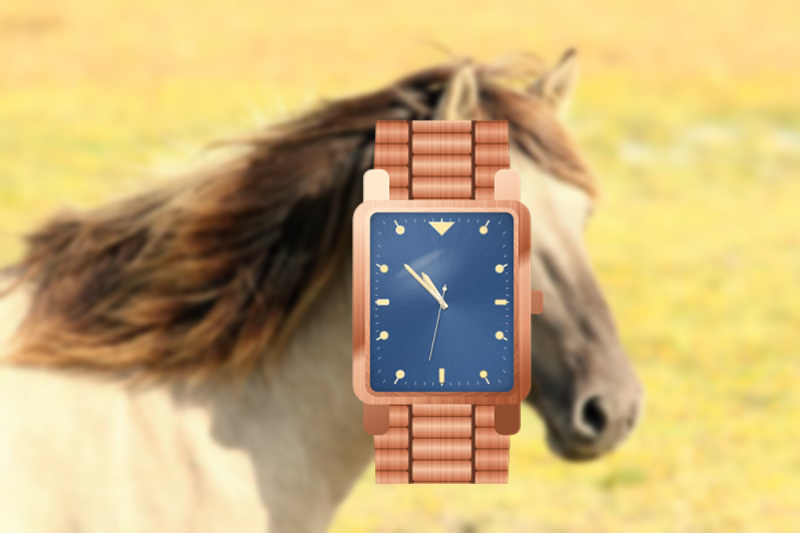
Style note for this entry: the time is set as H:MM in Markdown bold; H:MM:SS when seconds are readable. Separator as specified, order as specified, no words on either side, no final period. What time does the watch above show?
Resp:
**10:52:32**
